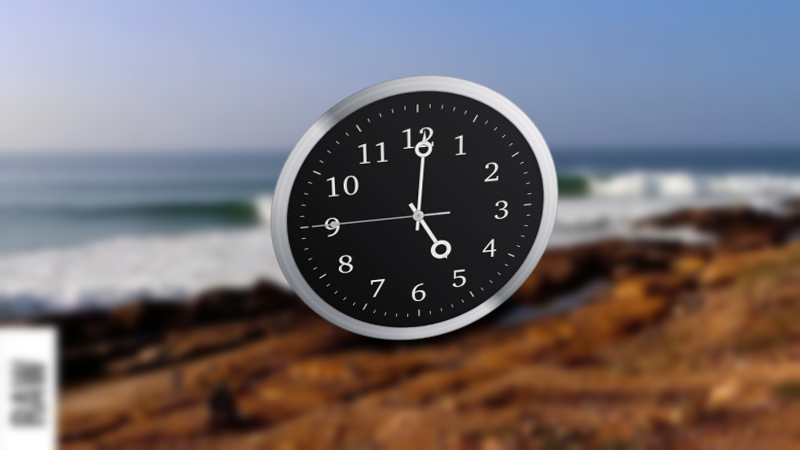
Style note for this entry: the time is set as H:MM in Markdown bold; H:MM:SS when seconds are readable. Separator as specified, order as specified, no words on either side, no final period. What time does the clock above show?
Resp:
**5:00:45**
